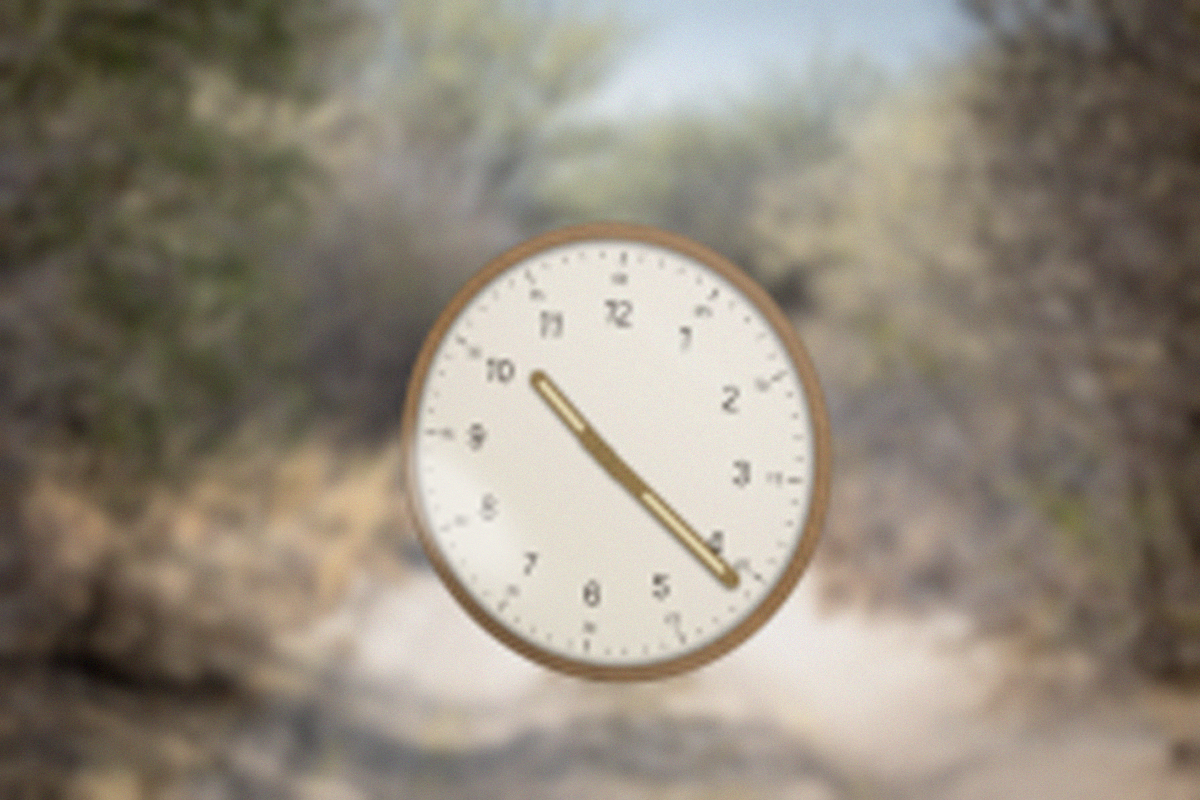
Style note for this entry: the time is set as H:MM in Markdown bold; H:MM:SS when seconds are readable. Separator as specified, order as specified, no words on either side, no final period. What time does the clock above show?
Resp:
**10:21**
